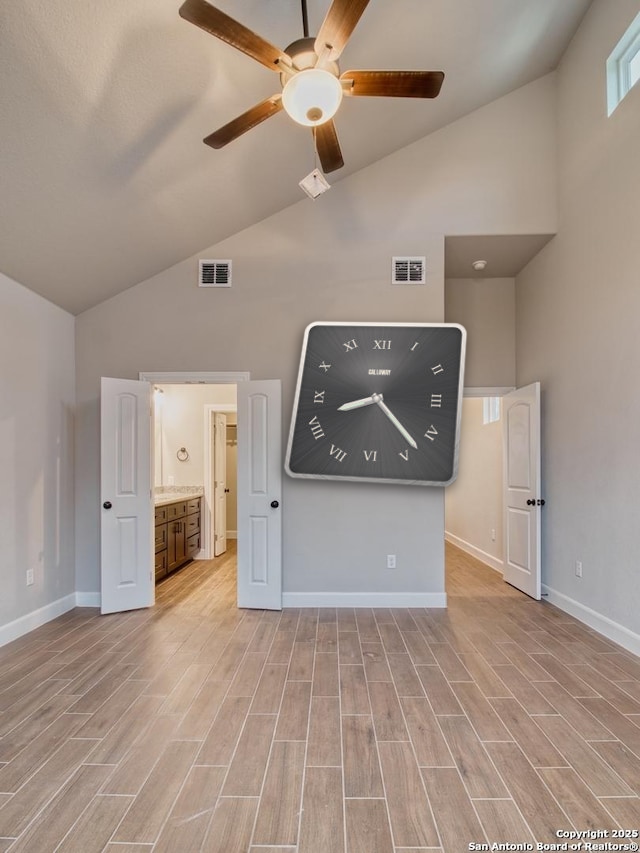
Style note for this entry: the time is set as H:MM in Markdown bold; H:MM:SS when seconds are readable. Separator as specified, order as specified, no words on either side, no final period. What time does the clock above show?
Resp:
**8:23**
